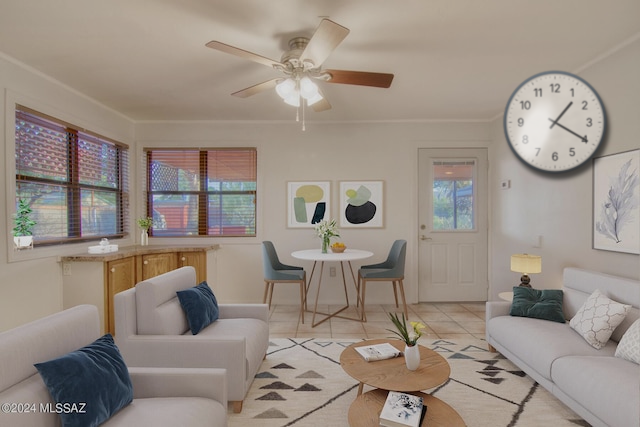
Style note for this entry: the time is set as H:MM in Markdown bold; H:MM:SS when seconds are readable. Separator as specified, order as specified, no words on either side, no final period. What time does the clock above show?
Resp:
**1:20**
